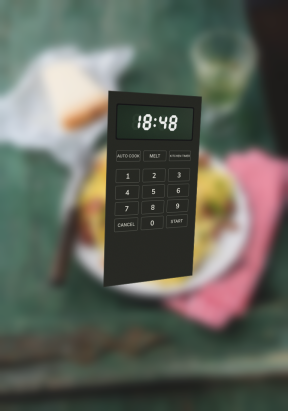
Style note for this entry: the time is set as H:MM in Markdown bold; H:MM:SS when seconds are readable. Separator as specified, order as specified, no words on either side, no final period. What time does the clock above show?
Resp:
**18:48**
